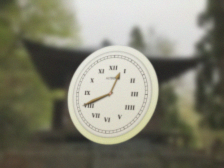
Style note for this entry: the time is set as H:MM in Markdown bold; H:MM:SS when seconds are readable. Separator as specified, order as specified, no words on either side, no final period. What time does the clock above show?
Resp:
**12:41**
